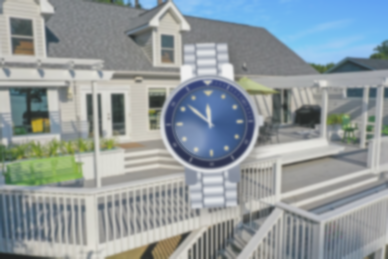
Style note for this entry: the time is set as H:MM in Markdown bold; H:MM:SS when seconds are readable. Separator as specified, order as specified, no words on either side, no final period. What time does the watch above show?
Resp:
**11:52**
